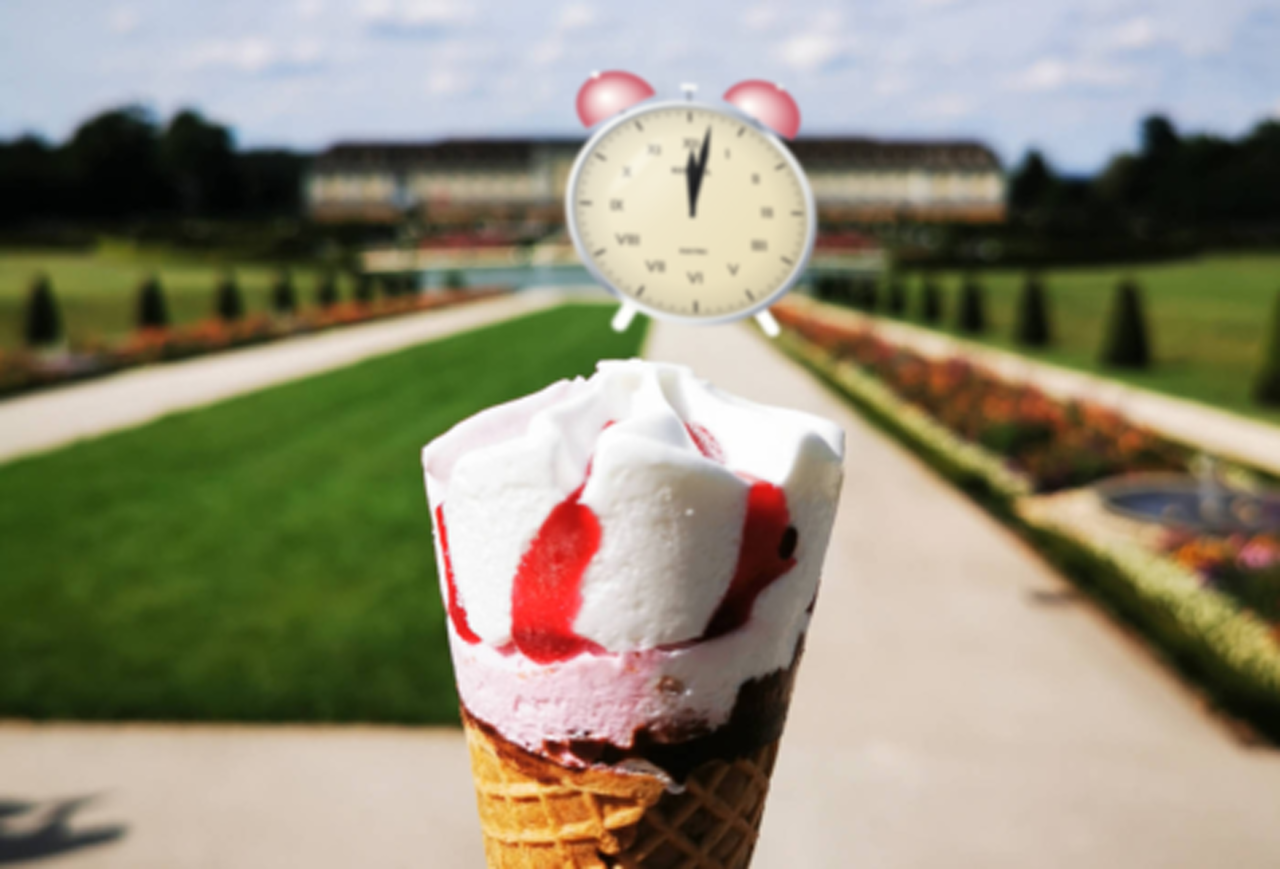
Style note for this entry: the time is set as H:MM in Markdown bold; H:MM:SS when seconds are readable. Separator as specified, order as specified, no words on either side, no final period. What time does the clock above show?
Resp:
**12:02**
